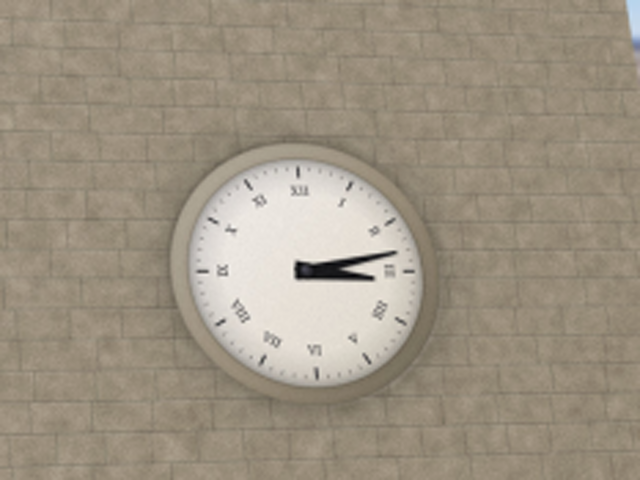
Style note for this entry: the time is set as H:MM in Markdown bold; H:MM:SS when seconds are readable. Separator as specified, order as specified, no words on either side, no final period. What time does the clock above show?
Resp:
**3:13**
